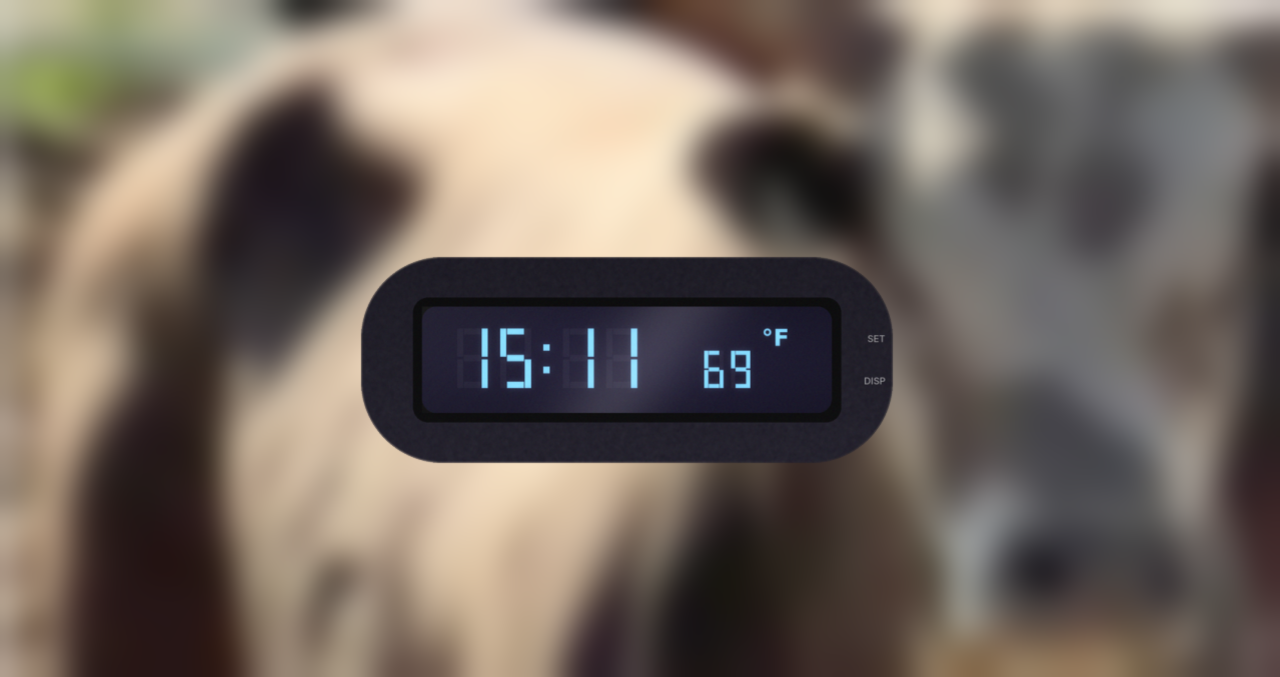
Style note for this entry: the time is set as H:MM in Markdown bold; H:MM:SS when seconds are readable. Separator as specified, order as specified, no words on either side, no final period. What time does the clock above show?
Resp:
**15:11**
